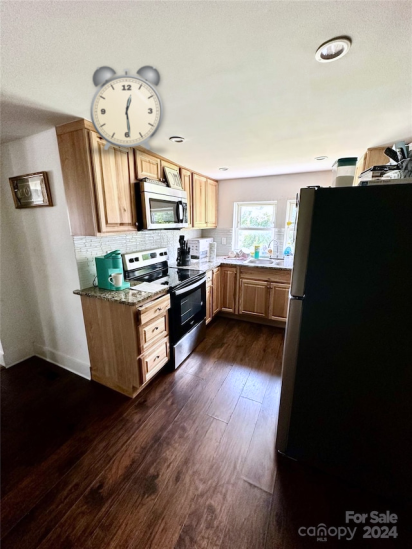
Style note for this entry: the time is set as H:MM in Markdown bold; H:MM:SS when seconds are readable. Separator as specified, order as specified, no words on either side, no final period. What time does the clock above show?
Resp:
**12:29**
